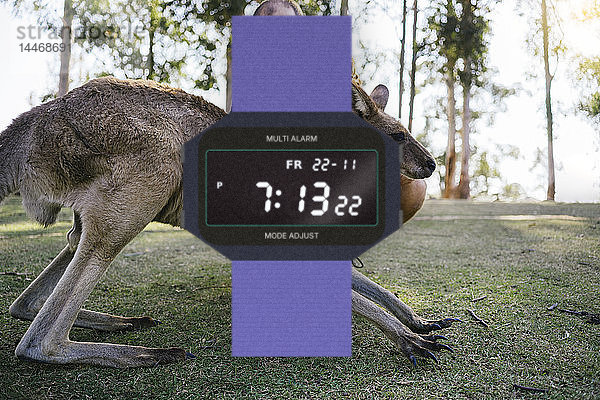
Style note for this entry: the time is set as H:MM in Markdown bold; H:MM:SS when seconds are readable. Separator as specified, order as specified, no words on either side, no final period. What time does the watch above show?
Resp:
**7:13:22**
